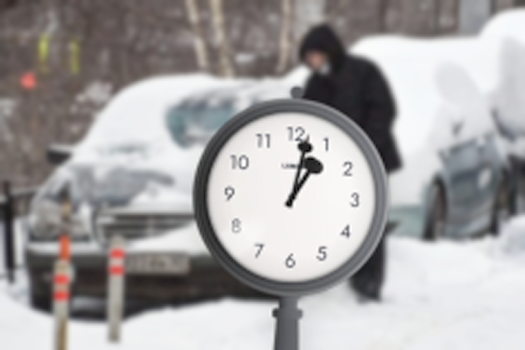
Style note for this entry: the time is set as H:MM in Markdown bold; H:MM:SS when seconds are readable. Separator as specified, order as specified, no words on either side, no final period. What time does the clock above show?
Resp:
**1:02**
